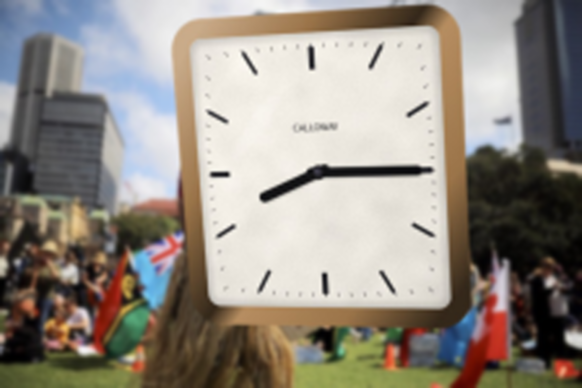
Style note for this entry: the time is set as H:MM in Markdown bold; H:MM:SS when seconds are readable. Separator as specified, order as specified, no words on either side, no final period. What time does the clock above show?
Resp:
**8:15**
